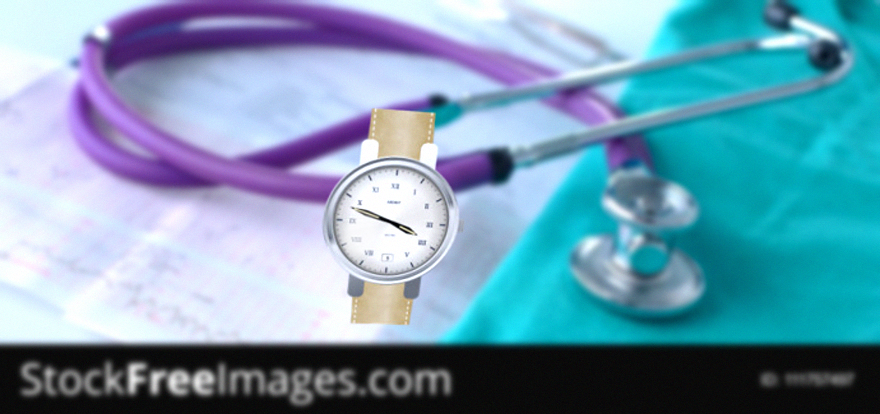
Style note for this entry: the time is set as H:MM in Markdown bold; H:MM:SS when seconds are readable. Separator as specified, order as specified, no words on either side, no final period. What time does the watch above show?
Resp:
**3:48**
